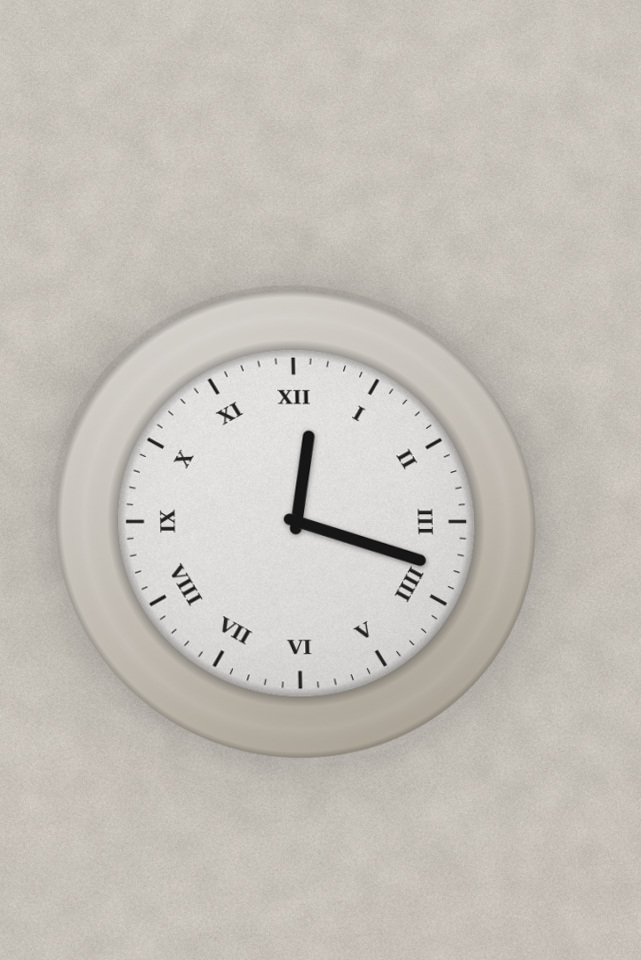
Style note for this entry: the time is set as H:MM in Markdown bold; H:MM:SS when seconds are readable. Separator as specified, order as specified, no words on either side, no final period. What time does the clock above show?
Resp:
**12:18**
